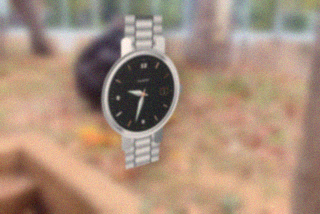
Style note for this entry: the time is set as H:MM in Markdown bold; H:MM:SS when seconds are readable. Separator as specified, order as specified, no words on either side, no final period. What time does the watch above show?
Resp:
**9:33**
